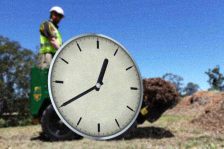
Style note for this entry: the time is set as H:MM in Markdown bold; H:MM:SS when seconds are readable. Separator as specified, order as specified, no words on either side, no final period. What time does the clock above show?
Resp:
**12:40**
